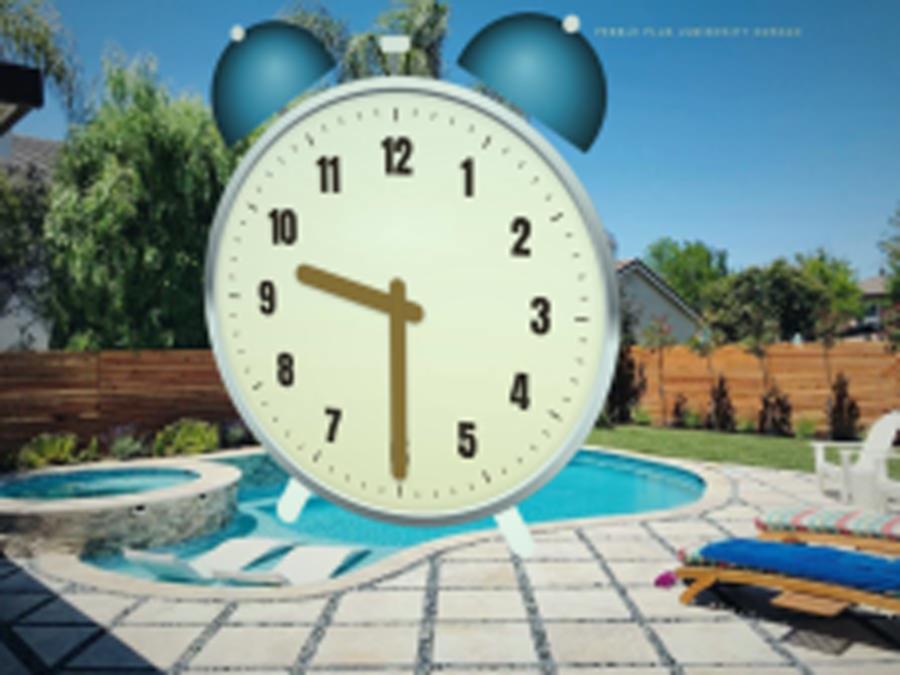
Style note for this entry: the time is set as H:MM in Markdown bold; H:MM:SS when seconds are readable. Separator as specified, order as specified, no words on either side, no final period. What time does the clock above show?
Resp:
**9:30**
